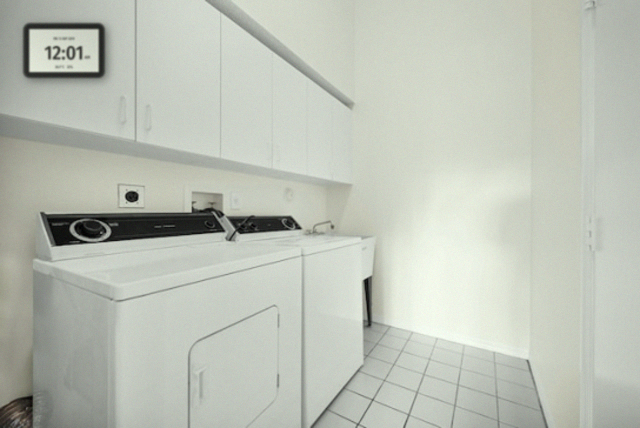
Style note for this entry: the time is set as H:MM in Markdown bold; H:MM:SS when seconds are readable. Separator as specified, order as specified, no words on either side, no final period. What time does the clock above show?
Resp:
**12:01**
